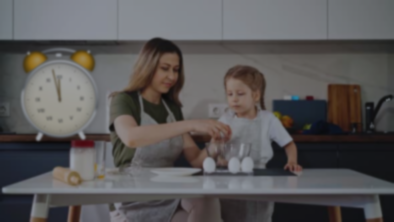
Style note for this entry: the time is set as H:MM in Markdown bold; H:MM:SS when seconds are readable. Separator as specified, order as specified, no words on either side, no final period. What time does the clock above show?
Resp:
**11:58**
